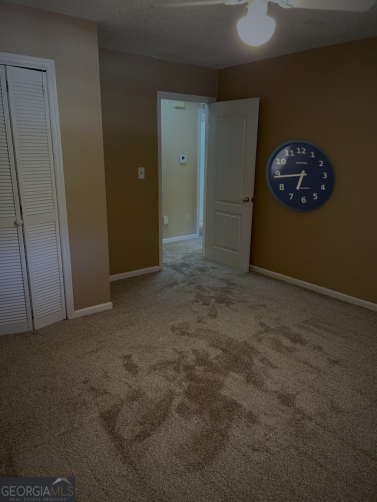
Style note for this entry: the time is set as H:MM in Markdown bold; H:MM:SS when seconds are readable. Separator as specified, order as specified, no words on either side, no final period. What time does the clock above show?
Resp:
**6:44**
